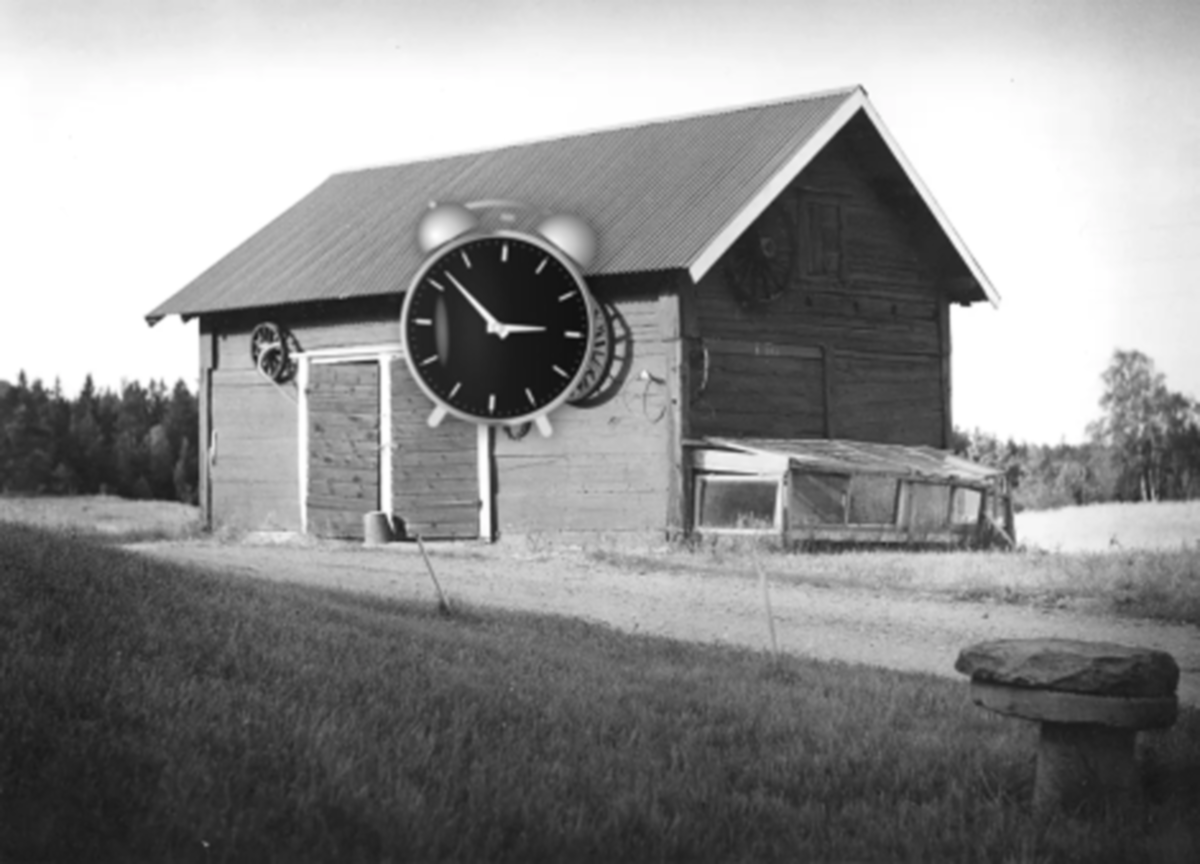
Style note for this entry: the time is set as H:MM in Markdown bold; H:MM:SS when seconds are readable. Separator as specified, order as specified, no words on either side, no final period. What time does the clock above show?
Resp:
**2:52**
